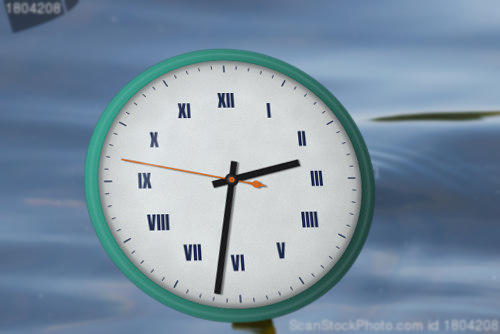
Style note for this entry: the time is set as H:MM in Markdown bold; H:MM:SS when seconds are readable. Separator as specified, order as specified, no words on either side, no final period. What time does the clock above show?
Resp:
**2:31:47**
